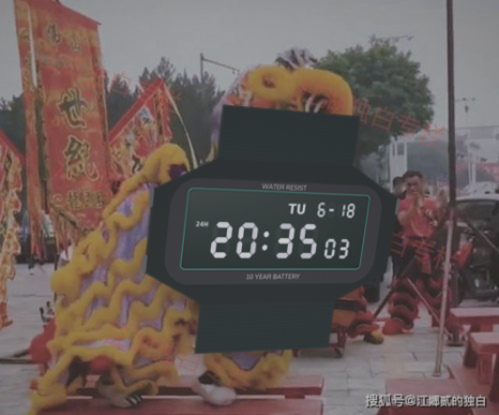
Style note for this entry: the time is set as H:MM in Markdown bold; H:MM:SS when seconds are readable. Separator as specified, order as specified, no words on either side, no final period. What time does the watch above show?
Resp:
**20:35:03**
